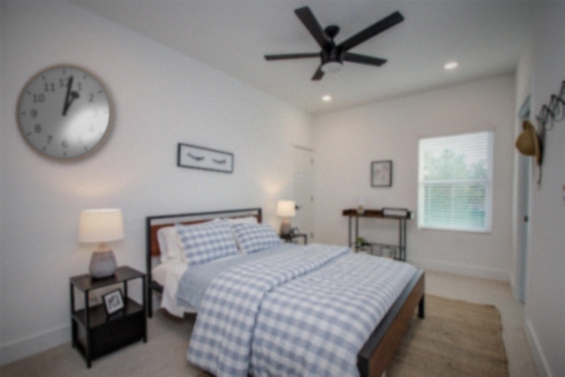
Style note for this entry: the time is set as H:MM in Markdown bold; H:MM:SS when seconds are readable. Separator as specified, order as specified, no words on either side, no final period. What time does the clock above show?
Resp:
**1:02**
